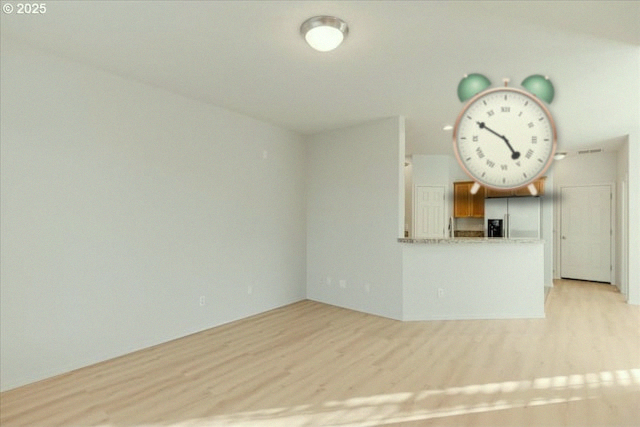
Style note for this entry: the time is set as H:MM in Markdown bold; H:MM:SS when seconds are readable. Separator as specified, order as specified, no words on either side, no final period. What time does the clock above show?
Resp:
**4:50**
